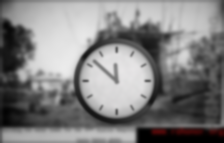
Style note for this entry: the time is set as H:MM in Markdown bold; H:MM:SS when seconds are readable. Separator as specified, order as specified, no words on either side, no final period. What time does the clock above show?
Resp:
**11:52**
